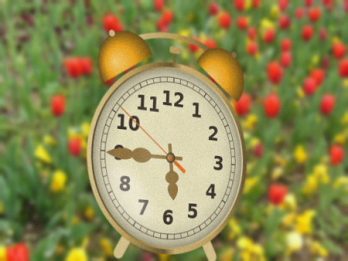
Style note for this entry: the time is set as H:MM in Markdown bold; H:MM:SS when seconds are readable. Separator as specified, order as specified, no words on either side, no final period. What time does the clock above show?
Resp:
**5:44:51**
